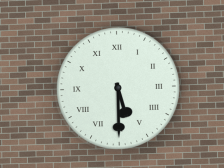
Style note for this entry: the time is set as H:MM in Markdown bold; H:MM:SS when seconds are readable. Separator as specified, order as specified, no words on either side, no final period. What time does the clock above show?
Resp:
**5:30**
